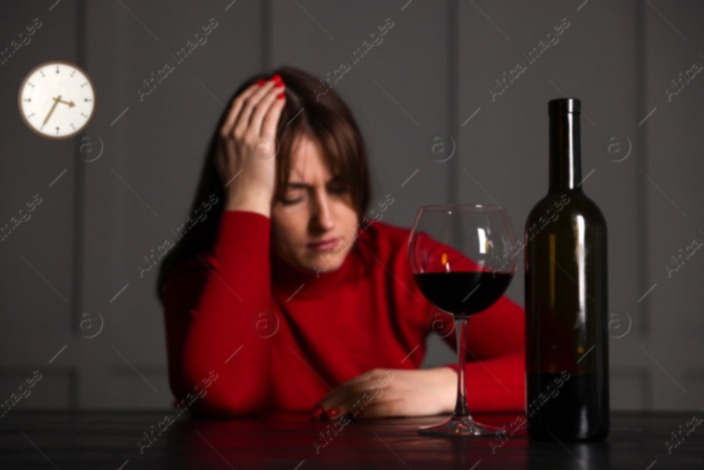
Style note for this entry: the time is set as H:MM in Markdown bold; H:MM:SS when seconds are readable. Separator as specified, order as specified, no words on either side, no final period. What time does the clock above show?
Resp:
**3:35**
